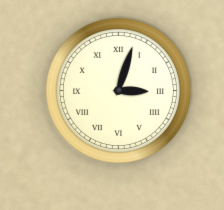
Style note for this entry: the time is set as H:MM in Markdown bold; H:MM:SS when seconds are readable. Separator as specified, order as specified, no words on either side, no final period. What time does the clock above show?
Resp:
**3:03**
